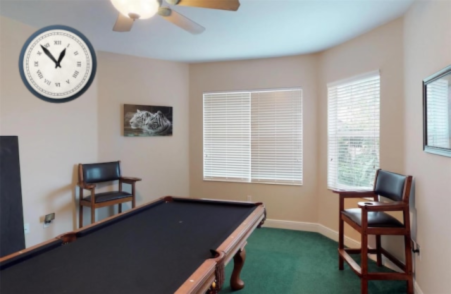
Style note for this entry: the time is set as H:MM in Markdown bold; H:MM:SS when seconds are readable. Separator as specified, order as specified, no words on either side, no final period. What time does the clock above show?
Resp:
**12:53**
